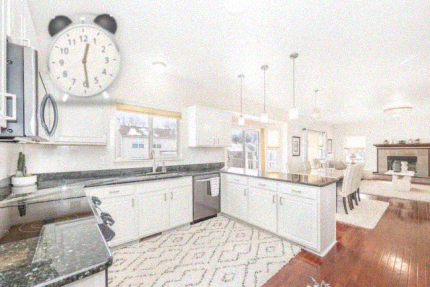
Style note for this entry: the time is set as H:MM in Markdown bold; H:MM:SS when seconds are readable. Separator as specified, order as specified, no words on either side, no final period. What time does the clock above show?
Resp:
**12:29**
